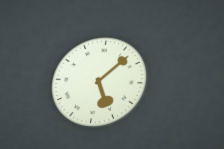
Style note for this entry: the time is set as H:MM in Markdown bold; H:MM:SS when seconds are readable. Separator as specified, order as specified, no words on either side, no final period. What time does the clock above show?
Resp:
**5:07**
